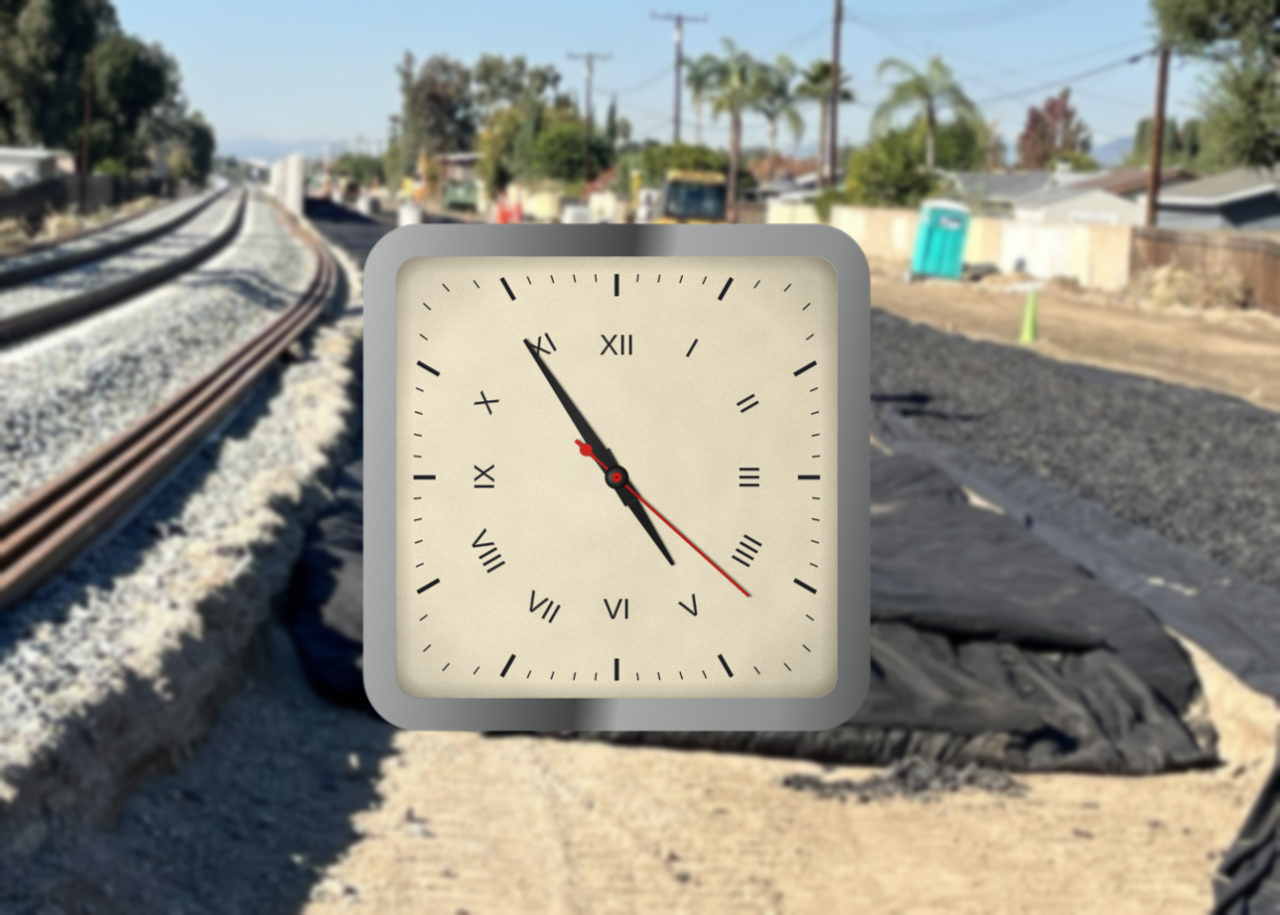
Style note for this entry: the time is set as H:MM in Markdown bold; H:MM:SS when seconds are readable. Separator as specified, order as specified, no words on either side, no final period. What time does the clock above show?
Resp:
**4:54:22**
